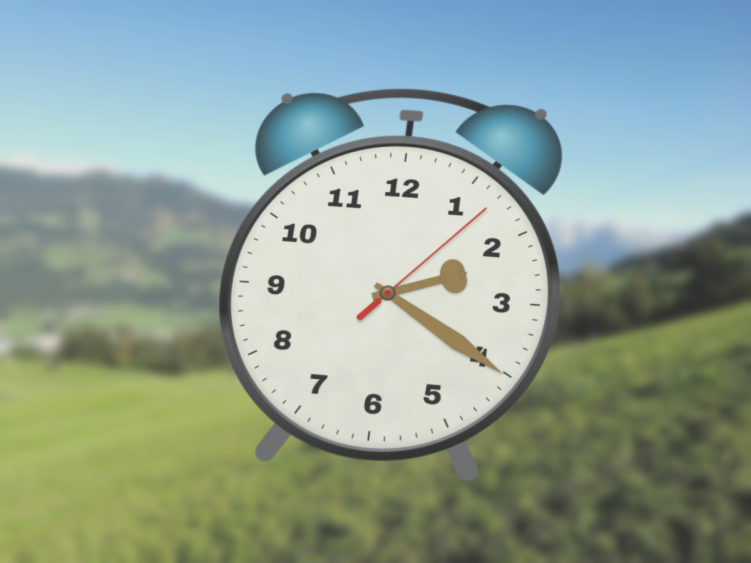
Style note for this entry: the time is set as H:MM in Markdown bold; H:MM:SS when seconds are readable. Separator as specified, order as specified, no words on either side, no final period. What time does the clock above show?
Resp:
**2:20:07**
